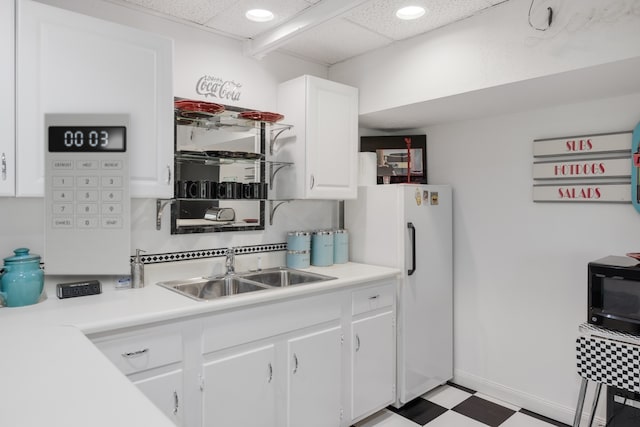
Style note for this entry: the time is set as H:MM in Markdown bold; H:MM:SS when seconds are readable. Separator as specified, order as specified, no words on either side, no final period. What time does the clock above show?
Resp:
**0:03**
